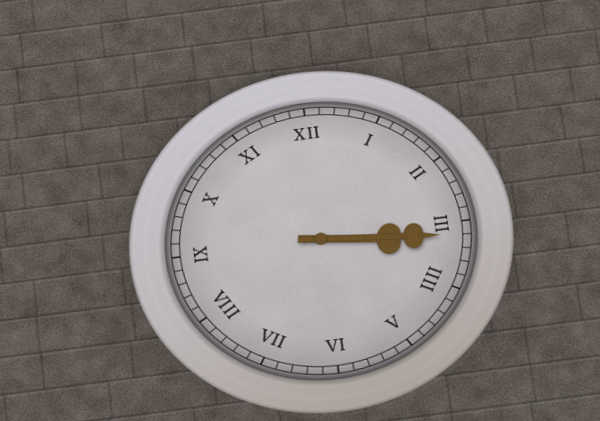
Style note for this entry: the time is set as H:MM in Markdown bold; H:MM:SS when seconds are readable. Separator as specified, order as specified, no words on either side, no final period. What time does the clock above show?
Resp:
**3:16**
